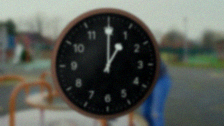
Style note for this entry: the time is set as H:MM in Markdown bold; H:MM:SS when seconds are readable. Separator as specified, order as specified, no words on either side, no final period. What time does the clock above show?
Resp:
**1:00**
